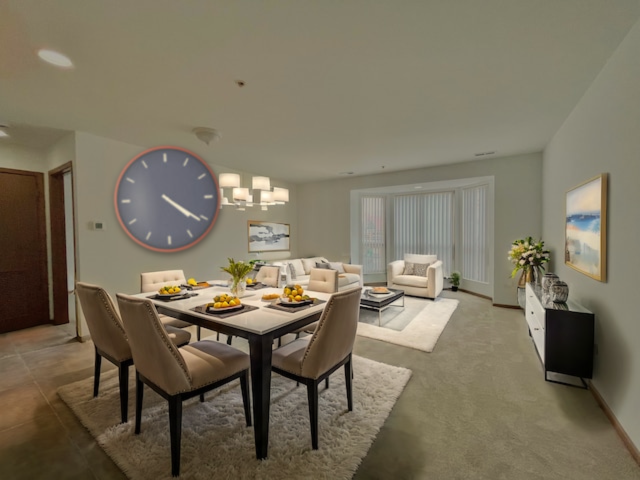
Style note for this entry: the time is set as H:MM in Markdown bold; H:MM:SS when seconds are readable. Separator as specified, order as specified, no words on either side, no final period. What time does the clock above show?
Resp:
**4:21**
